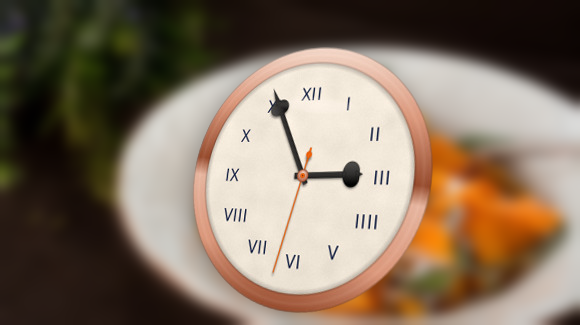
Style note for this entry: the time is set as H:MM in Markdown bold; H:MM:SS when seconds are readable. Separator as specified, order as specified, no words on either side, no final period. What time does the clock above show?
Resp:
**2:55:32**
